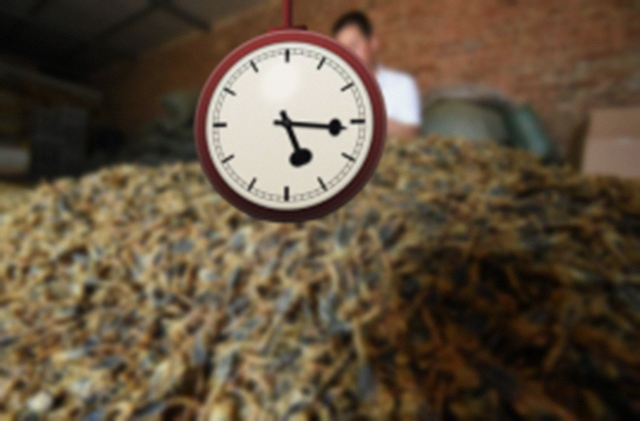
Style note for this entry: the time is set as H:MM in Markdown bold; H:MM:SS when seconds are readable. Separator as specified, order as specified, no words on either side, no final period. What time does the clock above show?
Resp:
**5:16**
